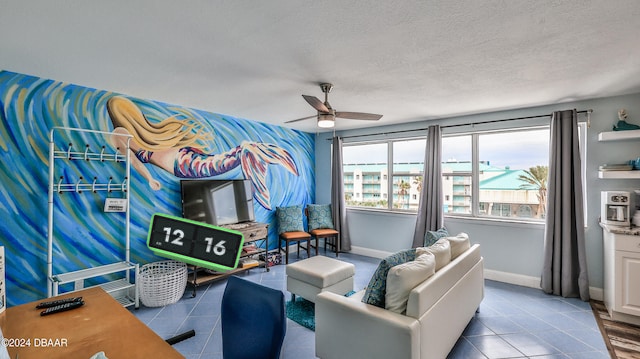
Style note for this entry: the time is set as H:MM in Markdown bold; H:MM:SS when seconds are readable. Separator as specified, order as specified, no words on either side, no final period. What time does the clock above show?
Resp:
**12:16**
